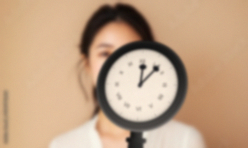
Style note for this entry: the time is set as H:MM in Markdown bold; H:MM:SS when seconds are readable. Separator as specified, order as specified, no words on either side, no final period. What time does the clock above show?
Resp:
**12:07**
